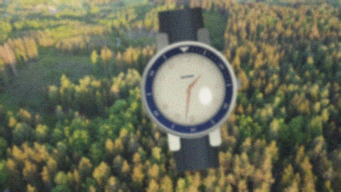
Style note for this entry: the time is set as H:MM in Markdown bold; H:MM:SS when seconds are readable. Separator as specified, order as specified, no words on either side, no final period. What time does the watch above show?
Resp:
**1:32**
